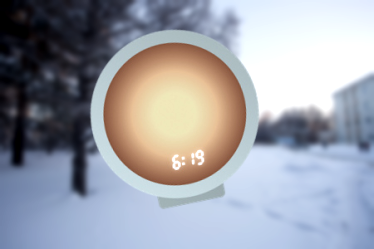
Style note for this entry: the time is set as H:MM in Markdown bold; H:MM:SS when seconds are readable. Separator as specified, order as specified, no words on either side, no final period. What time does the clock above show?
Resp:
**6:19**
